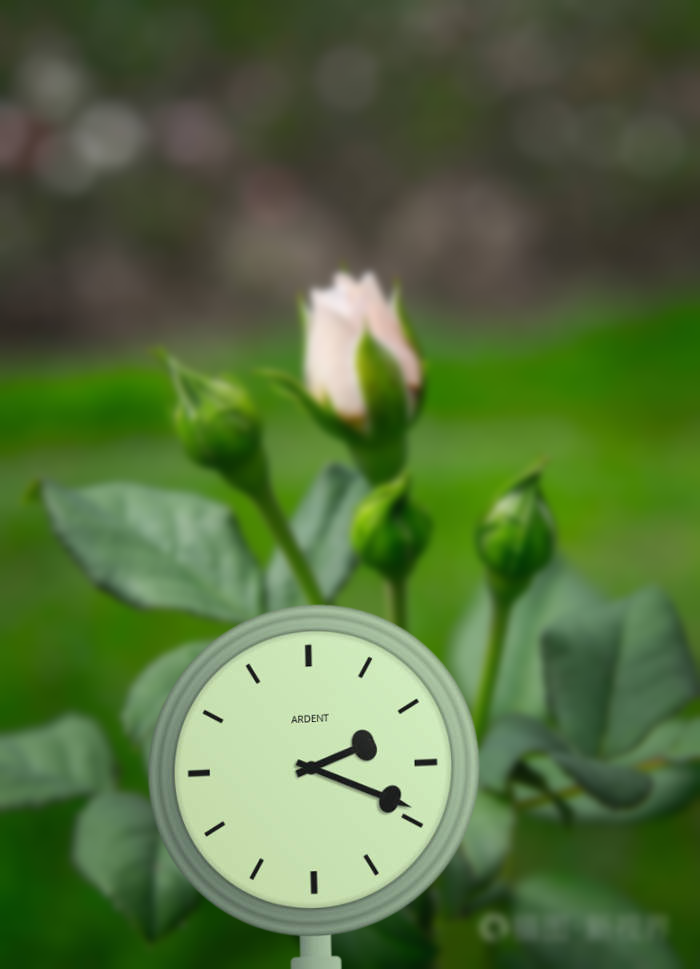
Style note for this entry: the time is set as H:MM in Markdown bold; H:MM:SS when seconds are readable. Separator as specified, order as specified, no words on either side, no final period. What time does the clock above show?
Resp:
**2:19**
